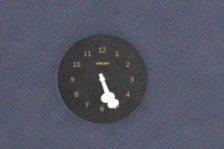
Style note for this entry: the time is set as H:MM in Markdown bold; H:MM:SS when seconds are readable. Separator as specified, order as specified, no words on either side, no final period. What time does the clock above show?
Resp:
**5:26**
